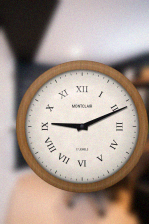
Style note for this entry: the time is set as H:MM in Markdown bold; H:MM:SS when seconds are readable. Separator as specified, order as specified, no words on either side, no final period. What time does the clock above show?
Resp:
**9:11**
